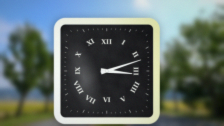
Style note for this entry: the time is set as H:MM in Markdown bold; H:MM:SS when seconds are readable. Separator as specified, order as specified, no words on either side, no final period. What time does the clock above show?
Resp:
**3:12**
